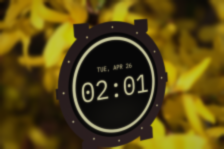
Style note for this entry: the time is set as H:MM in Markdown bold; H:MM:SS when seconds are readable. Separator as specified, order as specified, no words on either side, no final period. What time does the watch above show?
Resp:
**2:01**
